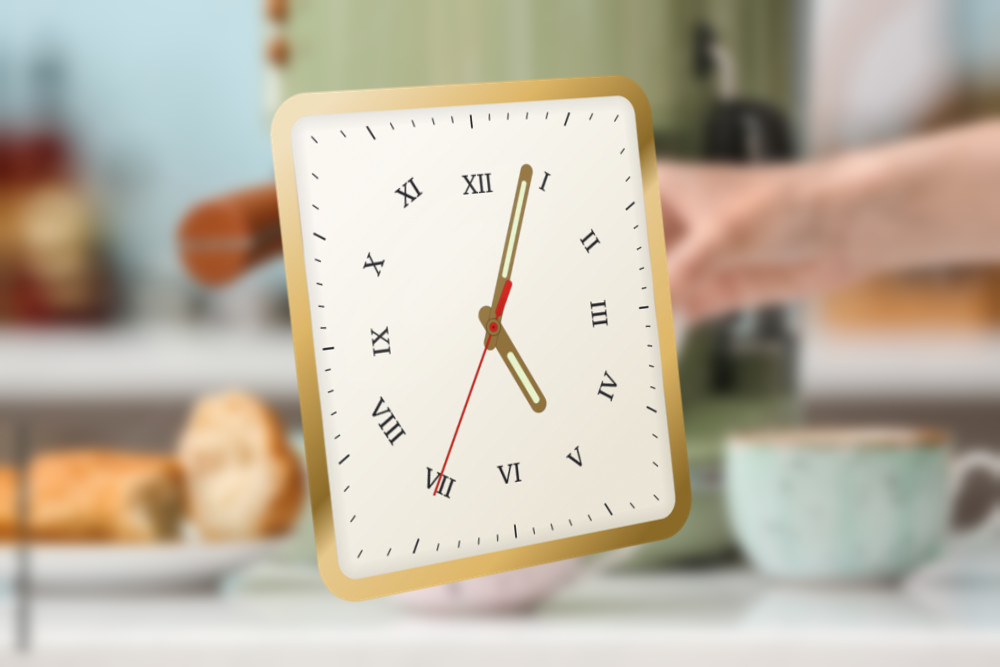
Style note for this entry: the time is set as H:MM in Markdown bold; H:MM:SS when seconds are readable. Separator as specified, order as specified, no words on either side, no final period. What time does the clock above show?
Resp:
**5:03:35**
